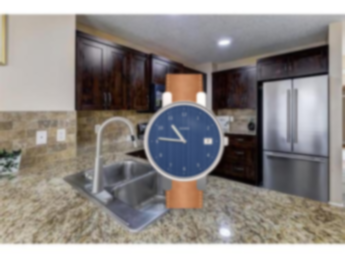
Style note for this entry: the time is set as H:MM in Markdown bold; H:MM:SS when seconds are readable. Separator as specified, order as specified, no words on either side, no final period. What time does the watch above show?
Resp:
**10:46**
